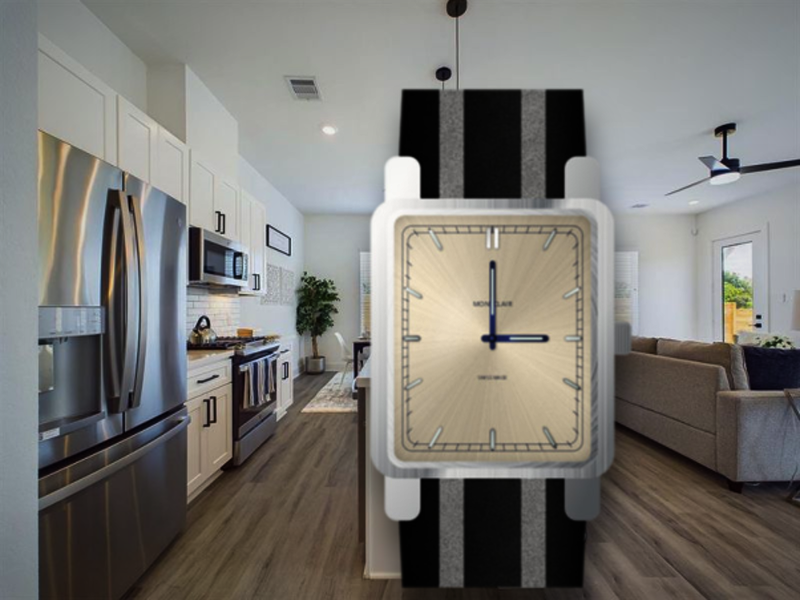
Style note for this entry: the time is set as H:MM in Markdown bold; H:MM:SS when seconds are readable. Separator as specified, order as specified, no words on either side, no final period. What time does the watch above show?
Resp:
**3:00**
